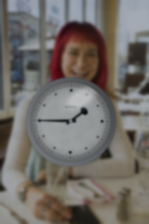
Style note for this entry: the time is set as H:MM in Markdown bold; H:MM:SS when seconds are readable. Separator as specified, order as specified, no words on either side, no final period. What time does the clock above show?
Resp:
**1:45**
